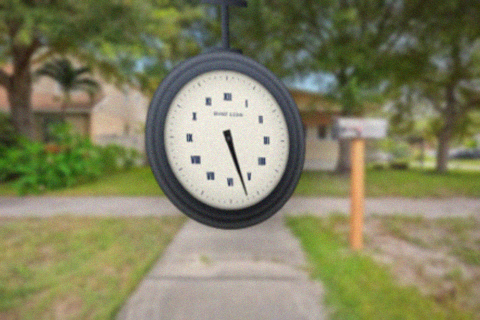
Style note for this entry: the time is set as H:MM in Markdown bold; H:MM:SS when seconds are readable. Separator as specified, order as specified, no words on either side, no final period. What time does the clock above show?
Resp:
**5:27**
